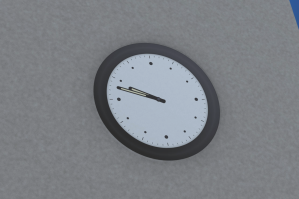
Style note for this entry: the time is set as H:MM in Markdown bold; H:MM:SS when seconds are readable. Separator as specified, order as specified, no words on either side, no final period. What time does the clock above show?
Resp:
**9:48**
